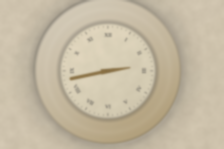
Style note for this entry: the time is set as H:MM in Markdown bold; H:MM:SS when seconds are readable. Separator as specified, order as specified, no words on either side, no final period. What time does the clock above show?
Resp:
**2:43**
